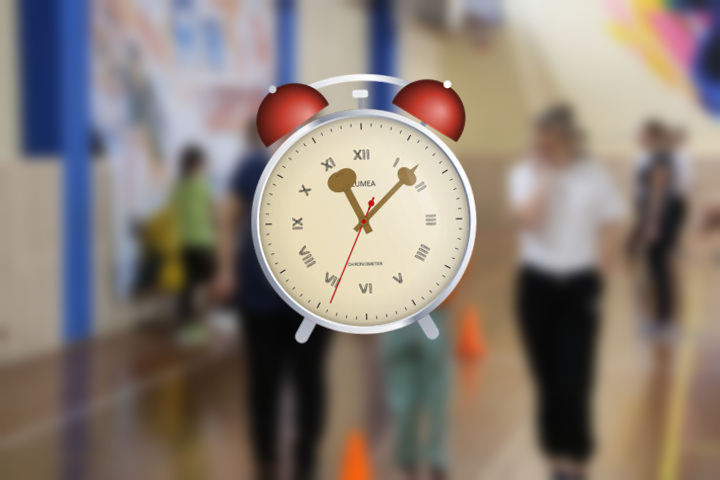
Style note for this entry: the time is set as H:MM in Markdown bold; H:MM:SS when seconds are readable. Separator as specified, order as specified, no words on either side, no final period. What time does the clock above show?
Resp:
**11:07:34**
